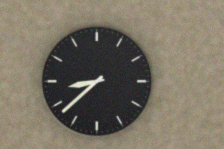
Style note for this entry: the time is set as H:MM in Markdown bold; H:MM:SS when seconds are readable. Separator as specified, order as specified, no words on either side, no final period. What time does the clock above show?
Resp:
**8:38**
